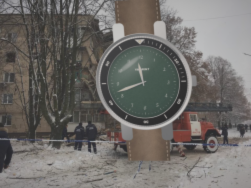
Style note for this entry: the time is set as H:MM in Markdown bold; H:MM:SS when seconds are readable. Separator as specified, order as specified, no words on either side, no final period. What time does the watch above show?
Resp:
**11:42**
